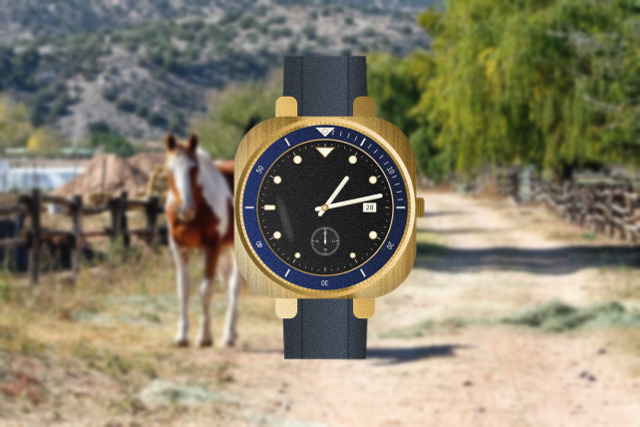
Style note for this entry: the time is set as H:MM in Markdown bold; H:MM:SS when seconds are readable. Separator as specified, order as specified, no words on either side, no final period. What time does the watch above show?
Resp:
**1:13**
